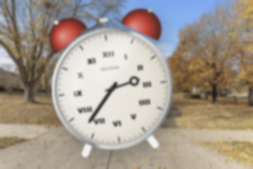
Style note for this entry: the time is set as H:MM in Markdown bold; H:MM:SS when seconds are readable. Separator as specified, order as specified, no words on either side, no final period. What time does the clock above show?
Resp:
**2:37**
